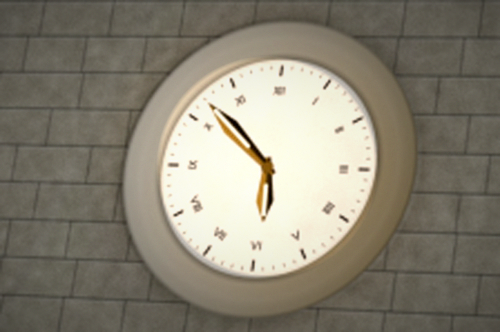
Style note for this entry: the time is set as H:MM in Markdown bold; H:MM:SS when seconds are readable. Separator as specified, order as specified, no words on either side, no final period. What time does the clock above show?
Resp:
**5:52**
